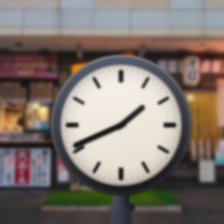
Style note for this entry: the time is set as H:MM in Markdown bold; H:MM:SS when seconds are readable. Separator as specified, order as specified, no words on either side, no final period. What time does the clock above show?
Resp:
**1:41**
